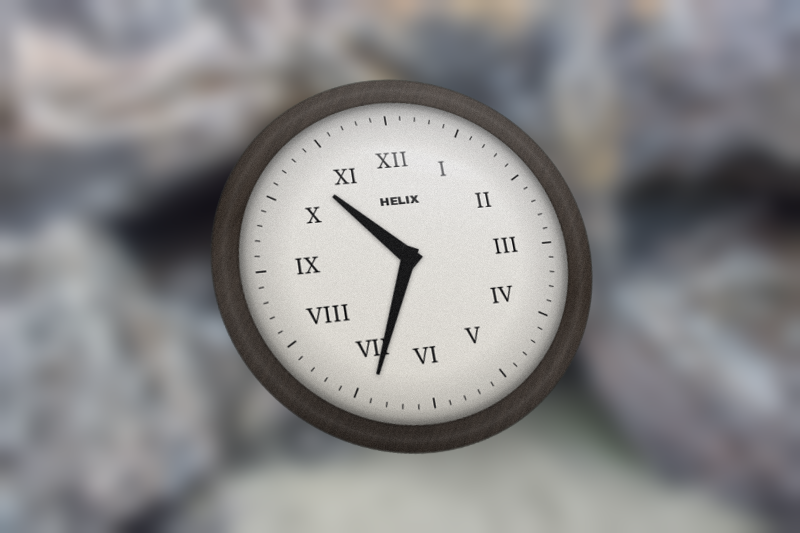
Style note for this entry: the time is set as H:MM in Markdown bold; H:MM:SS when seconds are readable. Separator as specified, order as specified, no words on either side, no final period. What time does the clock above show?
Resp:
**10:34**
